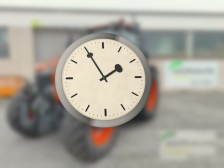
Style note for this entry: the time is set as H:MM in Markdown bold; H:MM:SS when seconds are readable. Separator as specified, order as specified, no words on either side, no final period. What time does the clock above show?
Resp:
**1:55**
